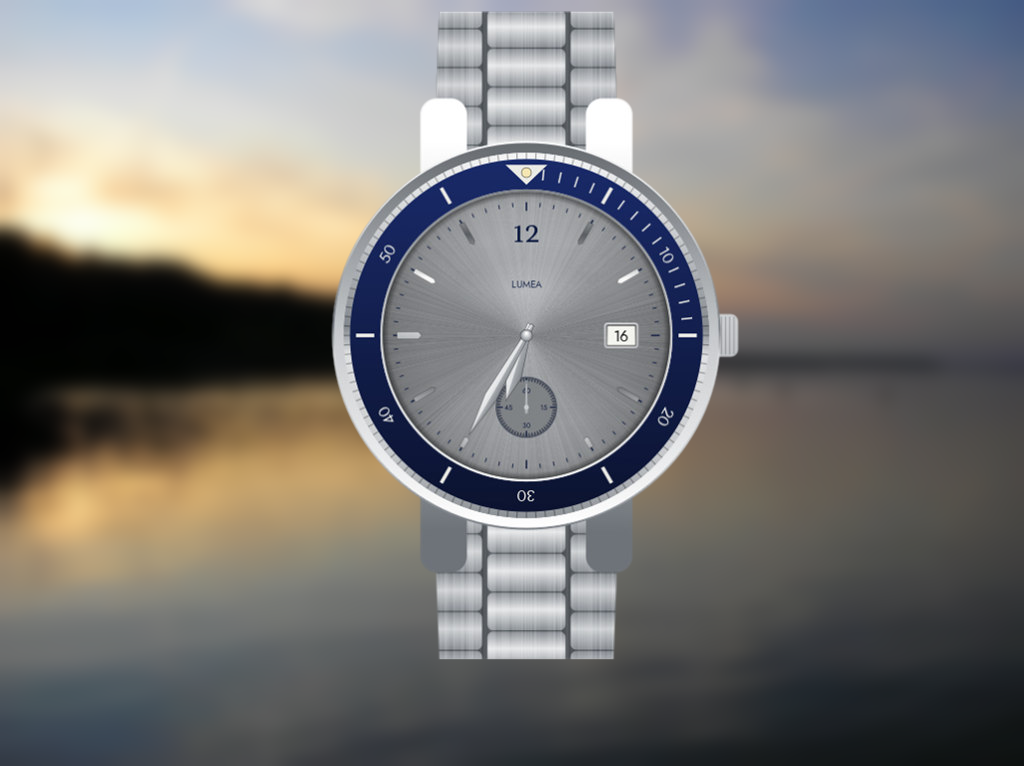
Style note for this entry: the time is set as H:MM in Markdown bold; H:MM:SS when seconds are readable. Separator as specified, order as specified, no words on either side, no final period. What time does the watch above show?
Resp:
**6:35**
